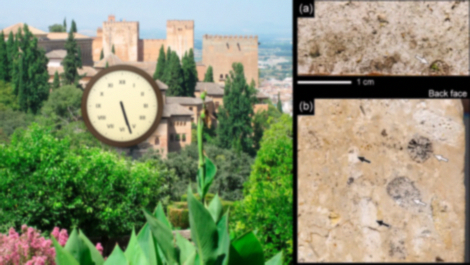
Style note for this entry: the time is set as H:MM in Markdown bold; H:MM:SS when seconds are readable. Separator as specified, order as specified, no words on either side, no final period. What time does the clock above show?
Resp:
**5:27**
